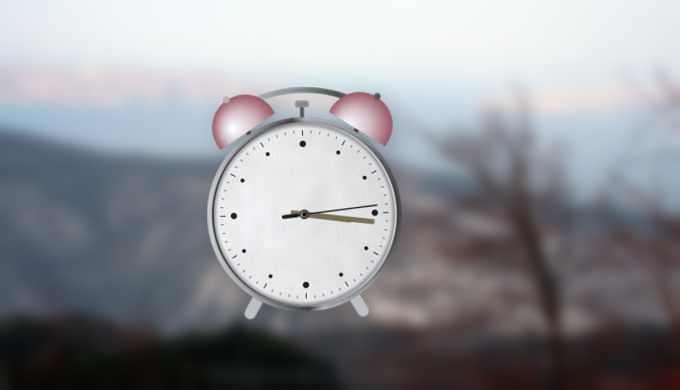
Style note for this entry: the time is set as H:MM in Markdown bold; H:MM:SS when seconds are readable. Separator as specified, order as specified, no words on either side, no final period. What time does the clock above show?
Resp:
**3:16:14**
